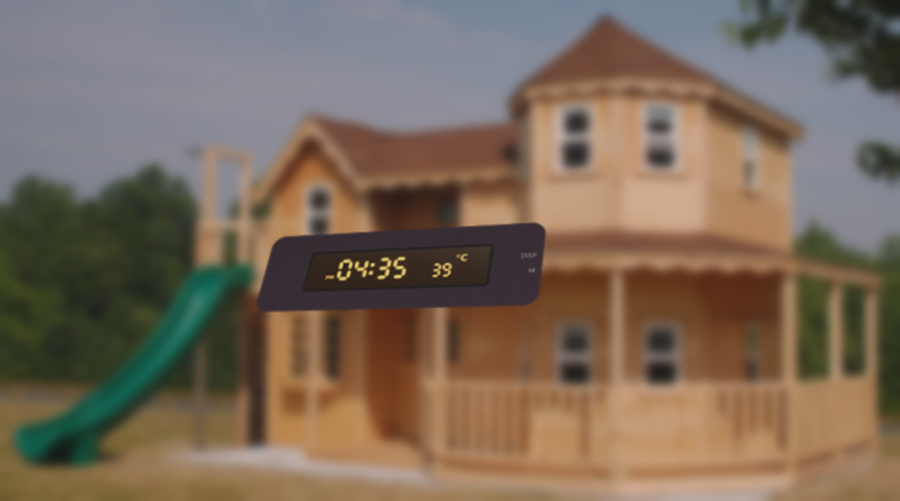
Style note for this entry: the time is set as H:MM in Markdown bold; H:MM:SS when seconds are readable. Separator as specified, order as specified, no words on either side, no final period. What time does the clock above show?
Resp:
**4:35**
